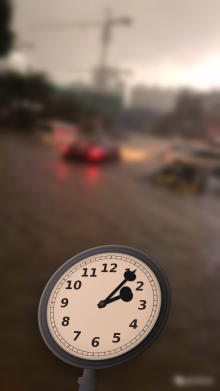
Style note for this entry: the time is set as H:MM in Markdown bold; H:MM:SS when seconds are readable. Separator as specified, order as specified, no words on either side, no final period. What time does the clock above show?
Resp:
**2:06**
